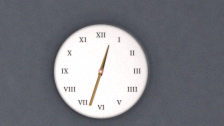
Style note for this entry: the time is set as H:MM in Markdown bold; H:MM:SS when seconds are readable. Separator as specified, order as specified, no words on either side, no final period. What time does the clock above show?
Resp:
**12:33**
